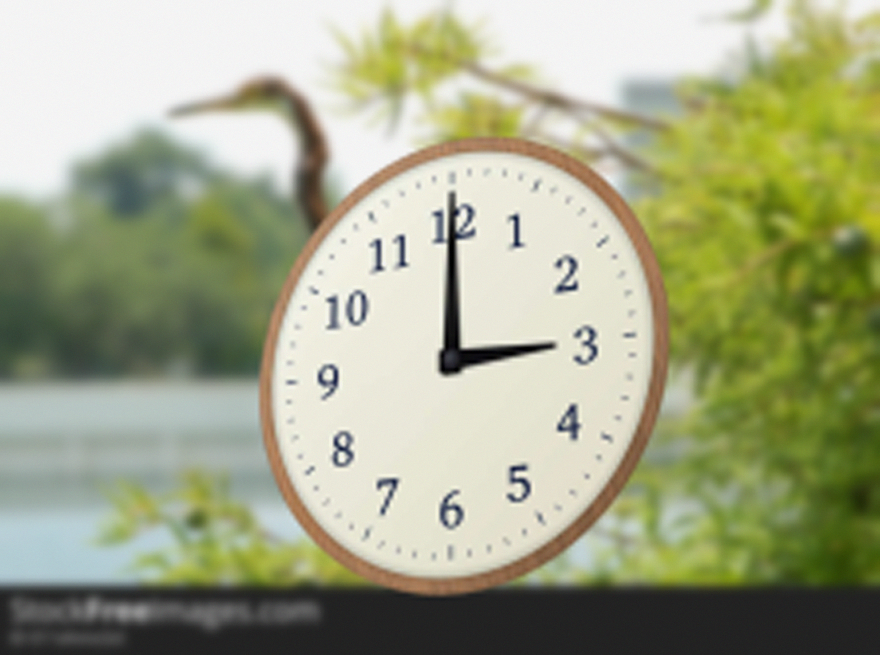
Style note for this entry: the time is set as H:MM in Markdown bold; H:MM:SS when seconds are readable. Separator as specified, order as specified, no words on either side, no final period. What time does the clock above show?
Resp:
**3:00**
